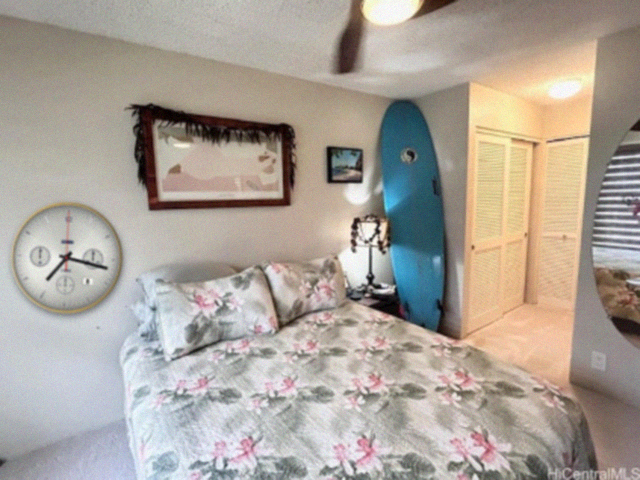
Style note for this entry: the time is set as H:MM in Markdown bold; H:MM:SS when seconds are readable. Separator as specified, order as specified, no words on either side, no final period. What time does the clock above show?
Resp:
**7:17**
